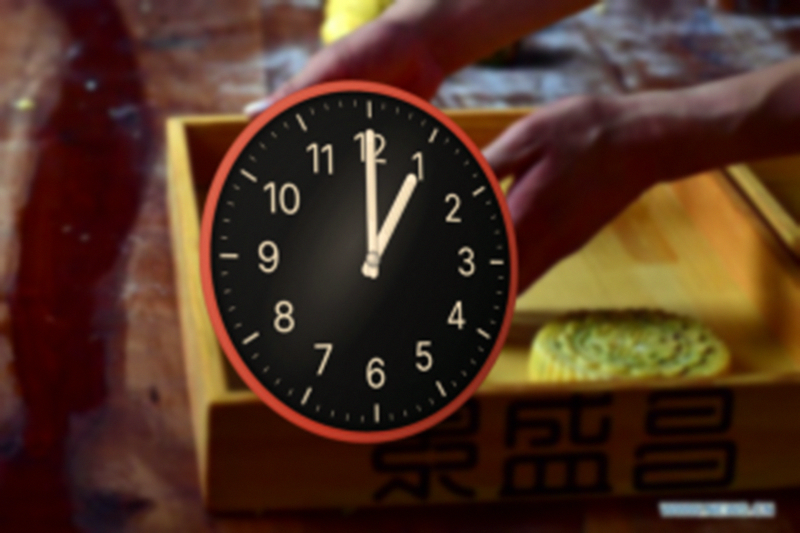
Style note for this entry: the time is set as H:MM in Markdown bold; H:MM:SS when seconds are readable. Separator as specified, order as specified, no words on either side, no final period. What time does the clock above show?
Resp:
**1:00**
